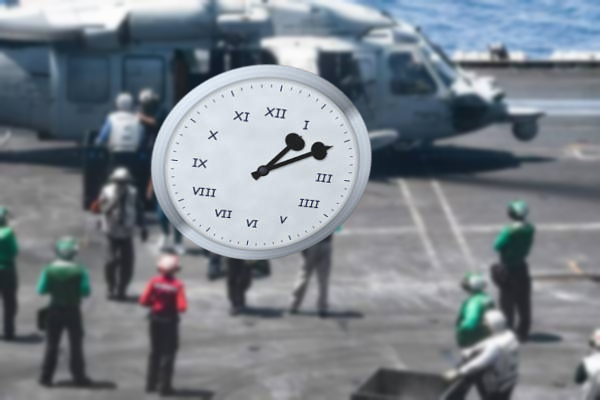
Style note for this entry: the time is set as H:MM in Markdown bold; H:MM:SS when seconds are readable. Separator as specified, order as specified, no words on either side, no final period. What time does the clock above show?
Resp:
**1:10**
